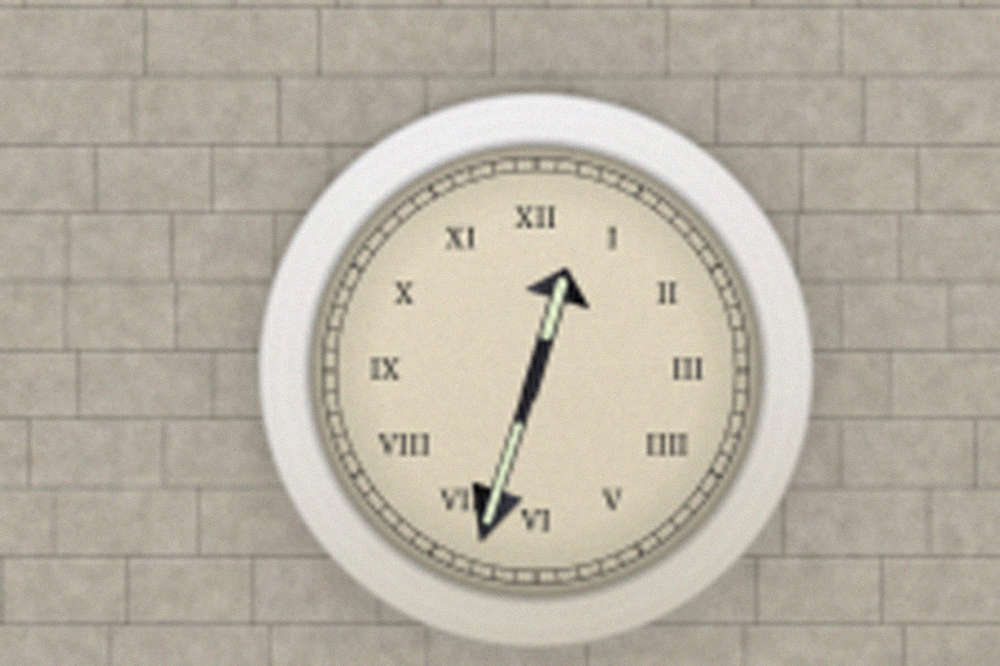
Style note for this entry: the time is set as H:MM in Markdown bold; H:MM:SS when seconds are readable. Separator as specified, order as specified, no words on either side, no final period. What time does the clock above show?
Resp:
**12:33**
